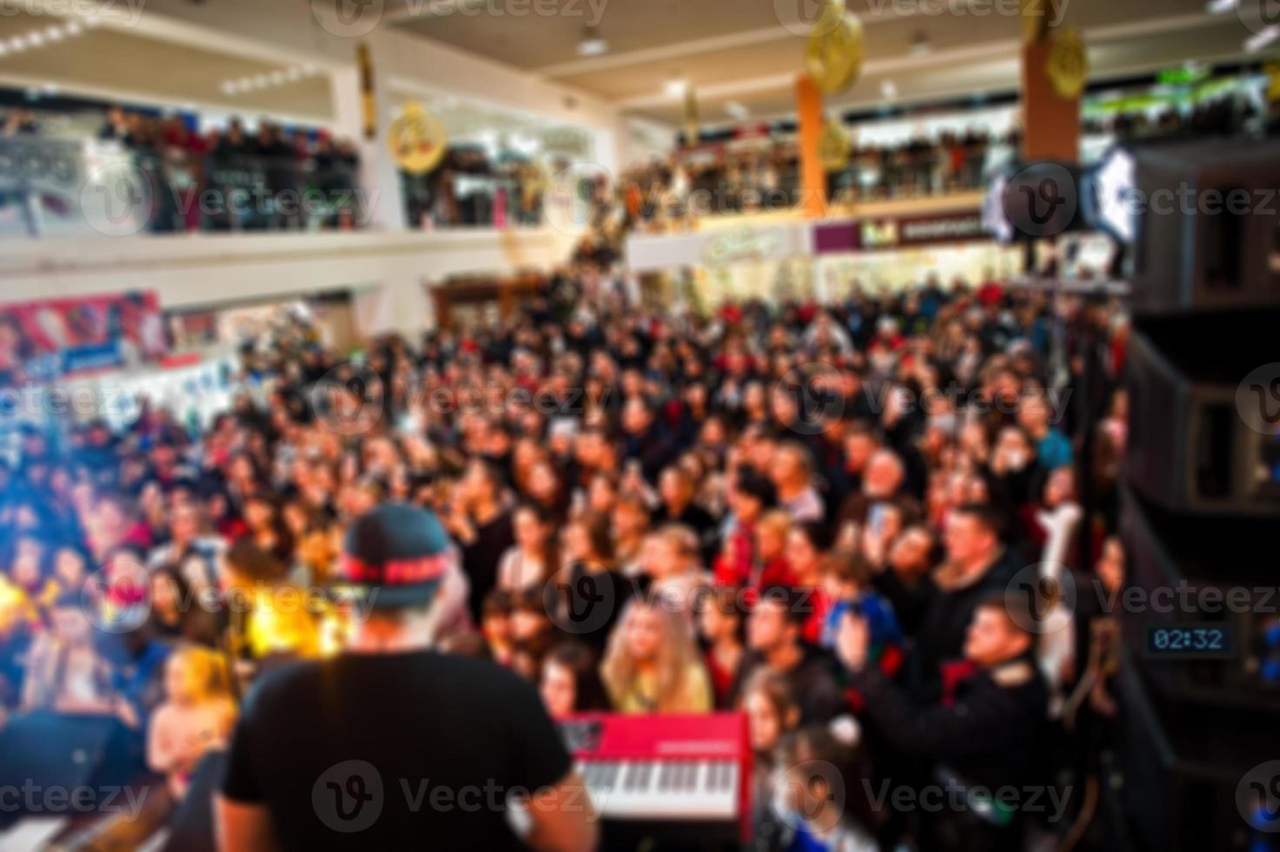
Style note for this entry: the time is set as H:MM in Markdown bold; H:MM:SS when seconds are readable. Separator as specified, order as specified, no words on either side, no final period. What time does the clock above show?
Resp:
**2:32**
